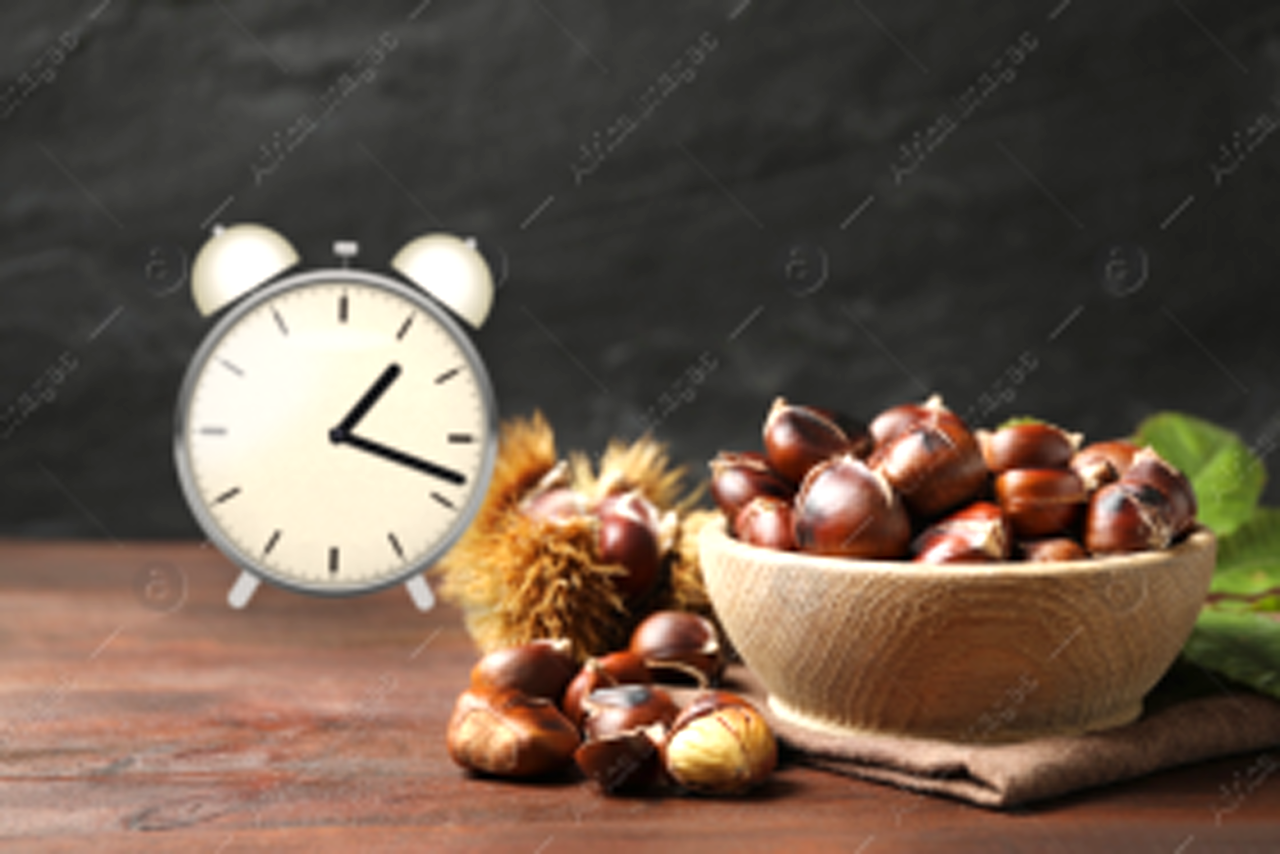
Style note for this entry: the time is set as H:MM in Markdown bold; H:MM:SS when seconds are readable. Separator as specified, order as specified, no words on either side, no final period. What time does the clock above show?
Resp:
**1:18**
